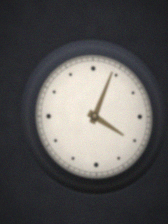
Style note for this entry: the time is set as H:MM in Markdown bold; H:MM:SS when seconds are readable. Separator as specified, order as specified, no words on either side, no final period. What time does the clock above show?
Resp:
**4:04**
